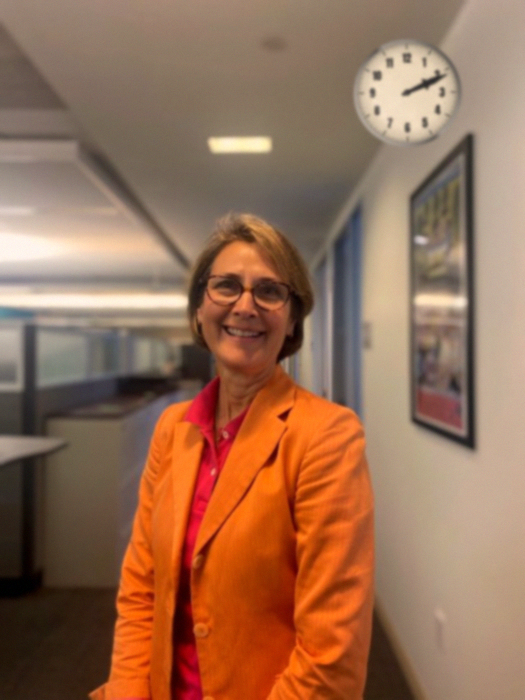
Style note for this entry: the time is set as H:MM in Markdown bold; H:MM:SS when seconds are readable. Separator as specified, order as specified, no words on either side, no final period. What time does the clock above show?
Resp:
**2:11**
